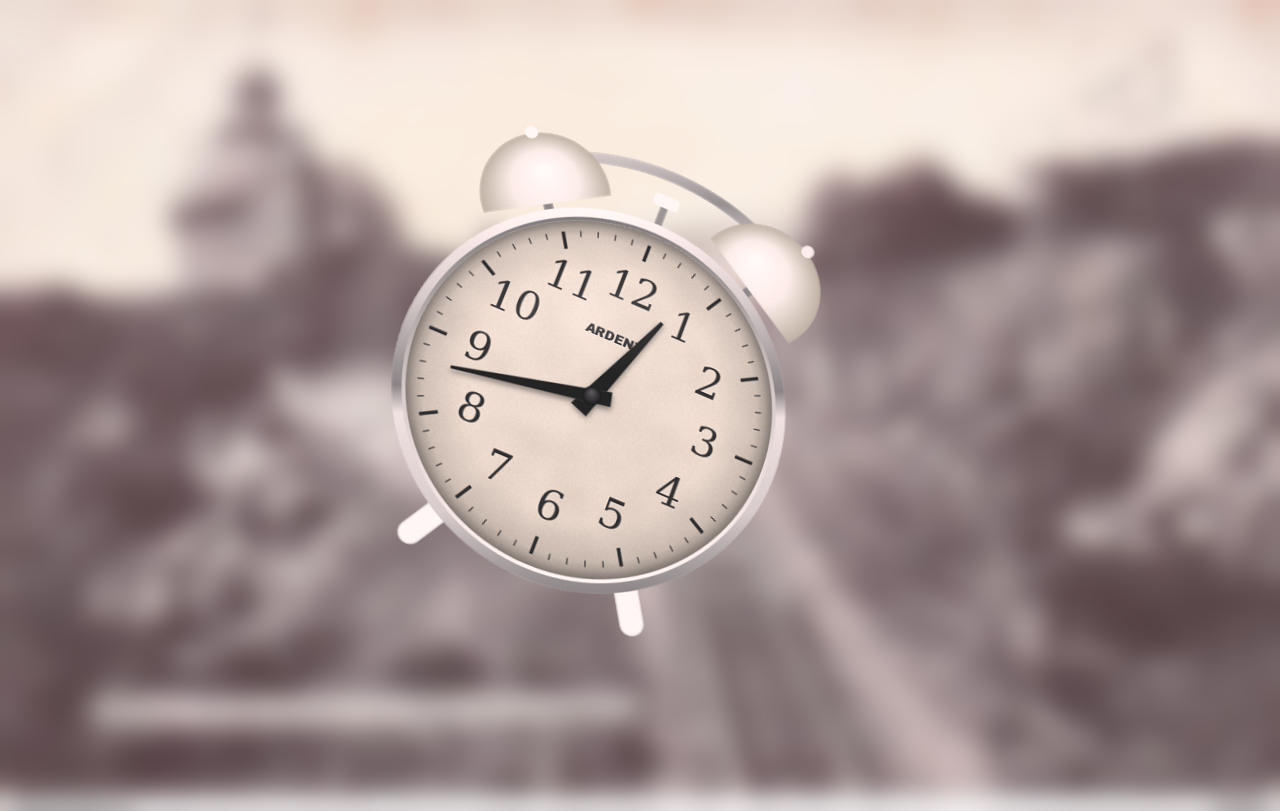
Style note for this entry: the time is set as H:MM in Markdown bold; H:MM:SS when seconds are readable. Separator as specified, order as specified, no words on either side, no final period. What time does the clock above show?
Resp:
**12:43**
